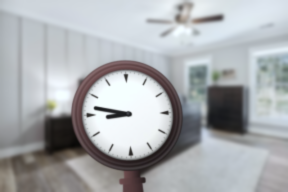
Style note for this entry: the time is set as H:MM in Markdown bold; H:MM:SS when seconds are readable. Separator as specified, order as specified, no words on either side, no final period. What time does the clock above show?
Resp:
**8:47**
